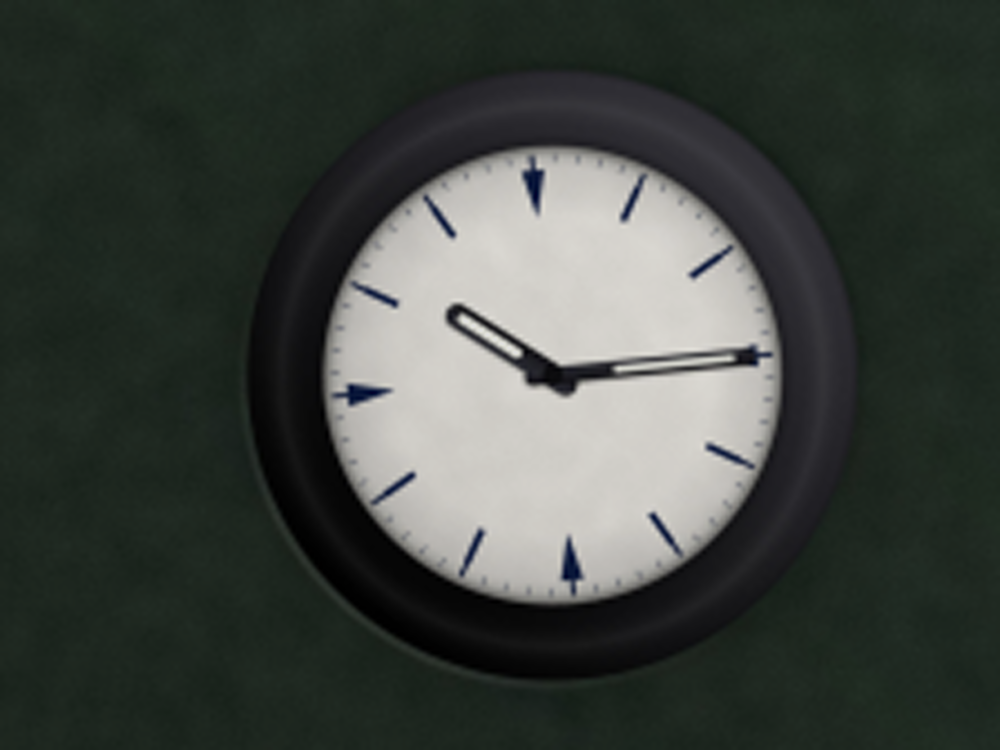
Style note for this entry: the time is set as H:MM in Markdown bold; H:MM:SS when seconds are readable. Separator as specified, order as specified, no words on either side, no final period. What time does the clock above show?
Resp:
**10:15**
